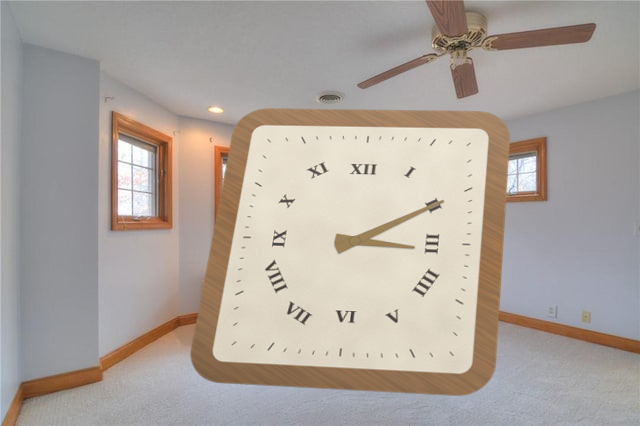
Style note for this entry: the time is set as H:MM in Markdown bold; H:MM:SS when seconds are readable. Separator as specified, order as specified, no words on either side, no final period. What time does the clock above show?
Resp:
**3:10**
